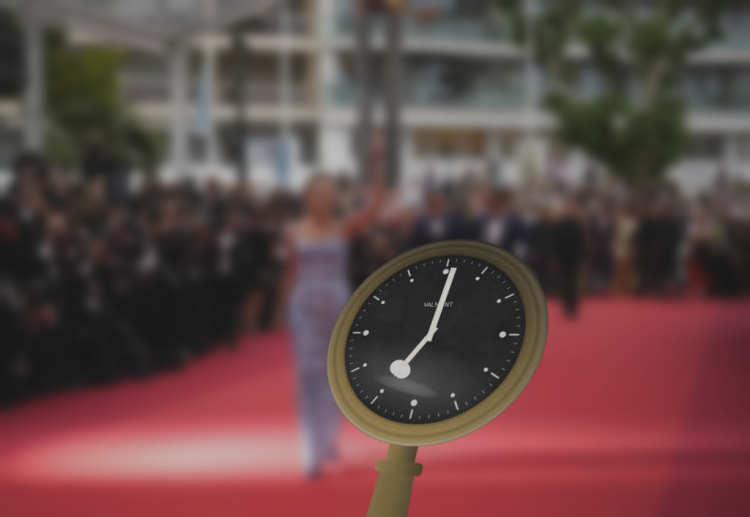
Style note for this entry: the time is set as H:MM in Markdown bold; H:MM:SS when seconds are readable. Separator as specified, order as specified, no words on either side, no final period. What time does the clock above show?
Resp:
**7:01**
